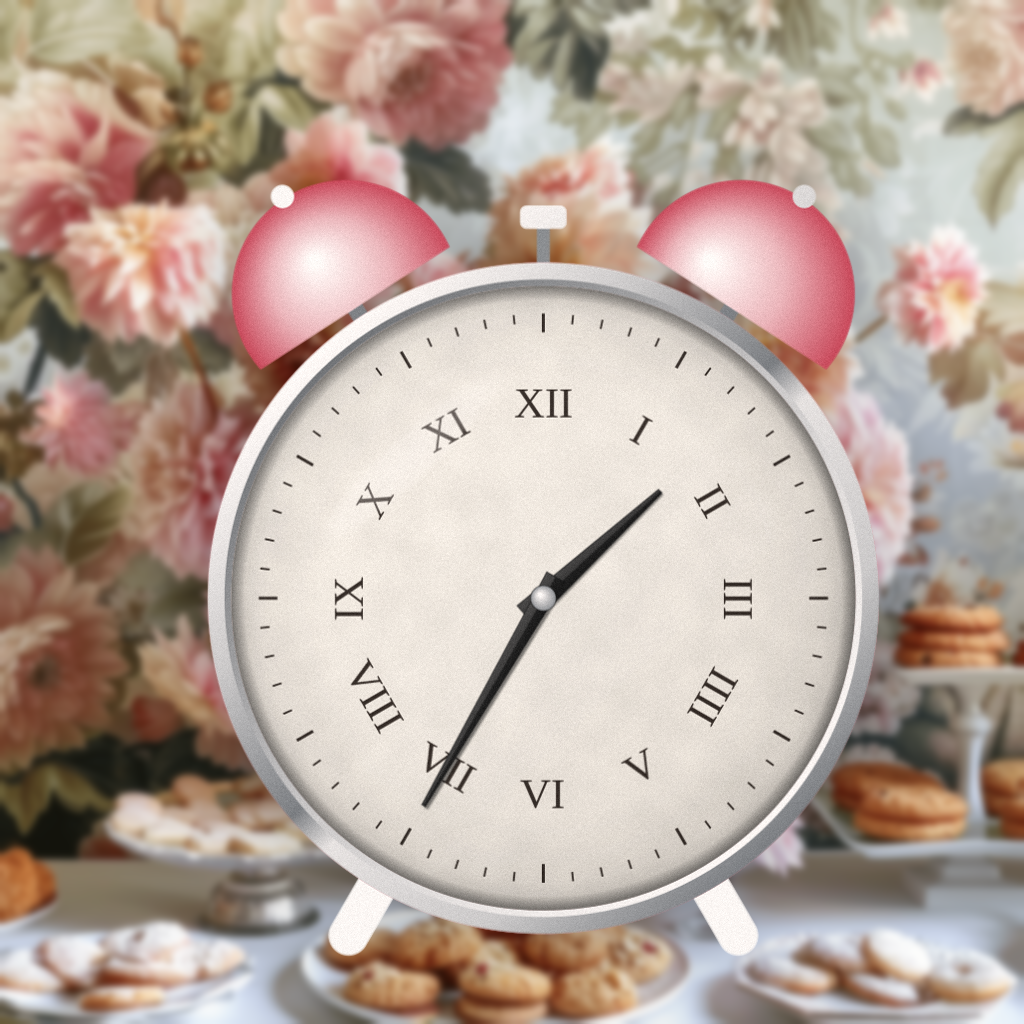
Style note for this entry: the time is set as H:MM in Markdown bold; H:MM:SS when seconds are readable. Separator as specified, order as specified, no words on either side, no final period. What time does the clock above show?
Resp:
**1:35**
